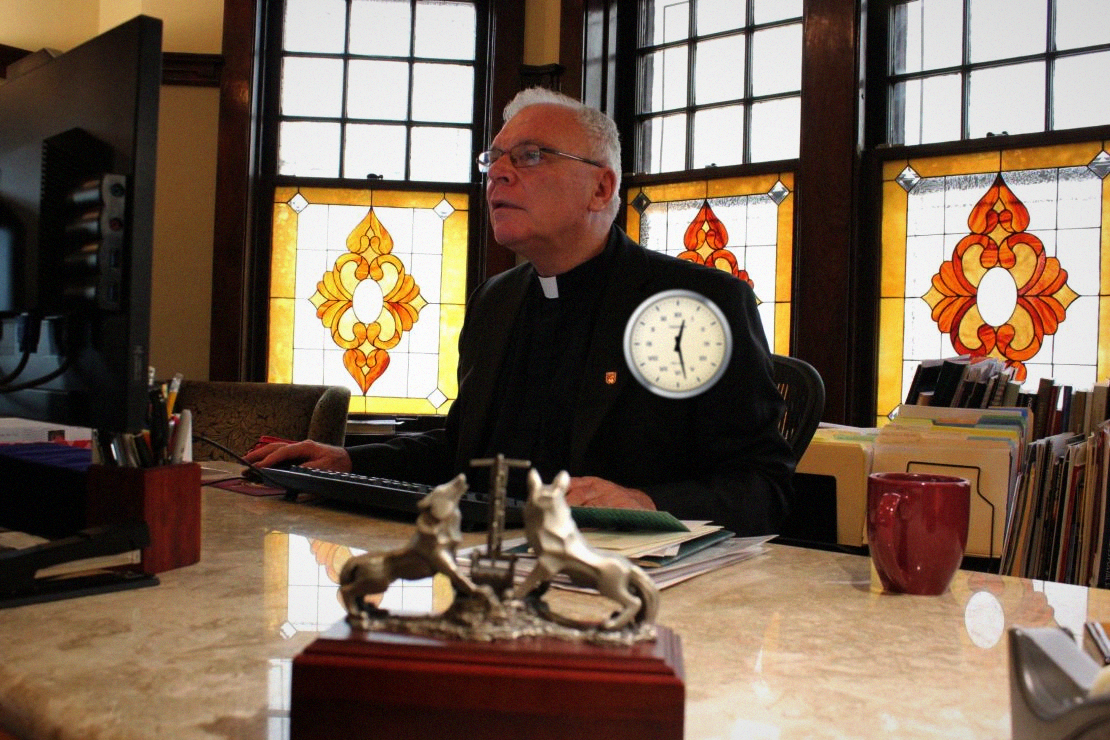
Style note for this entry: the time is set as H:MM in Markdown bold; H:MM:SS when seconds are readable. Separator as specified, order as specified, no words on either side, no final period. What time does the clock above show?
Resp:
**12:28**
